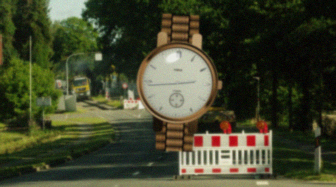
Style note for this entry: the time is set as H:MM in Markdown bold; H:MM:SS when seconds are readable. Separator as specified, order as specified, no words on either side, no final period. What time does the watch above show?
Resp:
**2:44**
